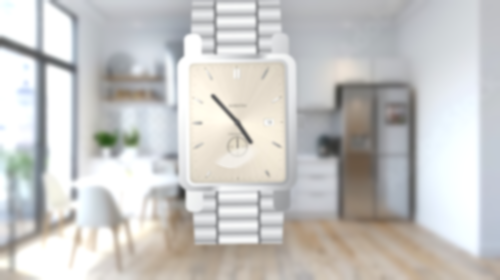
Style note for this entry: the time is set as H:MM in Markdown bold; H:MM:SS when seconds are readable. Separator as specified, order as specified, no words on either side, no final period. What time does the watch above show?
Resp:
**4:53**
